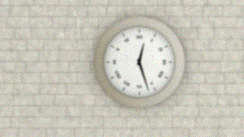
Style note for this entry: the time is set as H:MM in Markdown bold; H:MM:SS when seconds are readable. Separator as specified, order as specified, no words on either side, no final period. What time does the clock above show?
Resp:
**12:27**
